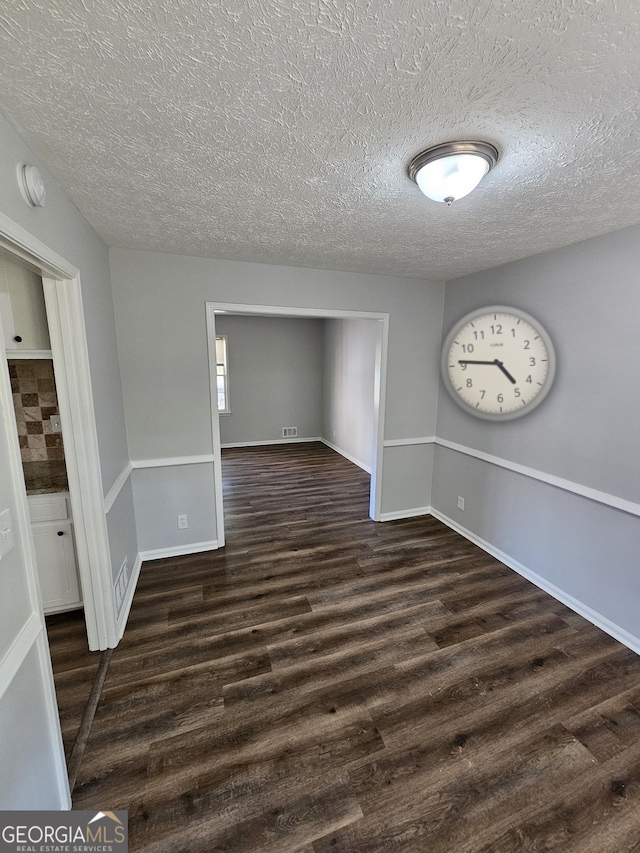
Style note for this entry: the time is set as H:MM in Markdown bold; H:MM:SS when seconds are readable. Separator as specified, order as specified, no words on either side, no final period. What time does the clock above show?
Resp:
**4:46**
